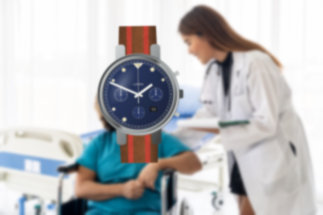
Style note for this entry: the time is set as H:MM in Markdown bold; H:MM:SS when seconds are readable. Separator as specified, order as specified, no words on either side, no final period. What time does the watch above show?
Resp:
**1:49**
